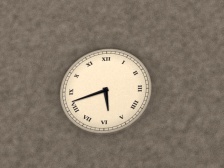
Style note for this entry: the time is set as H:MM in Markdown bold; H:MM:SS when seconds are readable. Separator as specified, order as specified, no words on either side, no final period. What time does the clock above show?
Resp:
**5:42**
